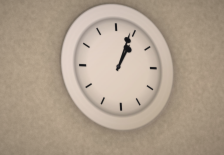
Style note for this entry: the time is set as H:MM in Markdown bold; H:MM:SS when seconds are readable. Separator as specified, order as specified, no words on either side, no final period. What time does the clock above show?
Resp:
**1:04**
